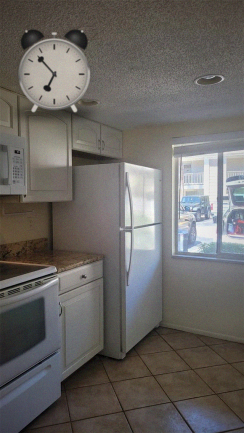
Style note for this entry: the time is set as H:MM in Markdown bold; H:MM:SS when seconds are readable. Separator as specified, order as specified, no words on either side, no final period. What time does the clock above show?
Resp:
**6:53**
